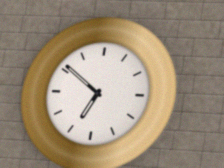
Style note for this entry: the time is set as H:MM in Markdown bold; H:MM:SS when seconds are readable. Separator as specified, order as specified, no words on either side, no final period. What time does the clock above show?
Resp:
**6:51**
